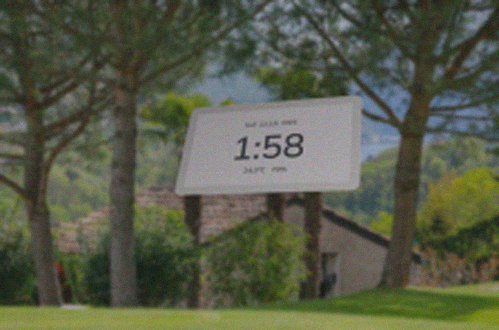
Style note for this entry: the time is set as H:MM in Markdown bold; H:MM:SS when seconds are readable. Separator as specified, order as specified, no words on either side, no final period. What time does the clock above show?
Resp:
**1:58**
